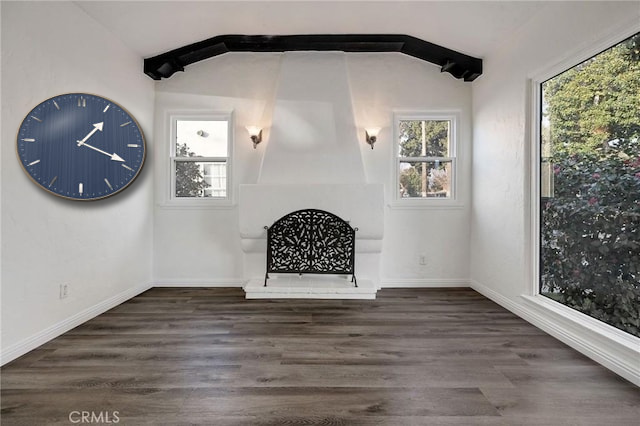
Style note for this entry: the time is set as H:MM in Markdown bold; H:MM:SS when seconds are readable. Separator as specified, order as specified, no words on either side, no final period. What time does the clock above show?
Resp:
**1:19**
